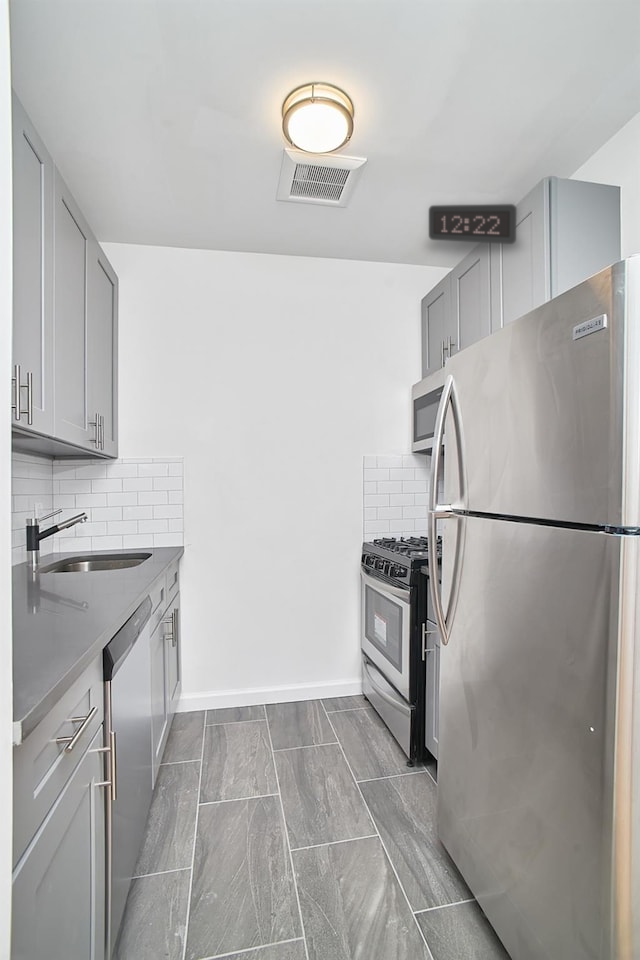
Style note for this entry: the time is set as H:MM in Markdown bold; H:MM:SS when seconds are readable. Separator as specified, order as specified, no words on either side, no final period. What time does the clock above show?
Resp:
**12:22**
